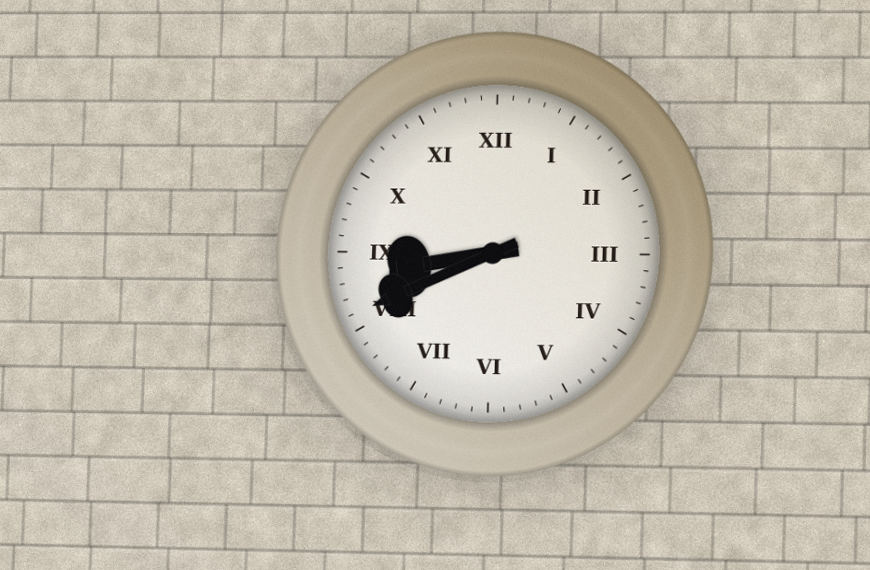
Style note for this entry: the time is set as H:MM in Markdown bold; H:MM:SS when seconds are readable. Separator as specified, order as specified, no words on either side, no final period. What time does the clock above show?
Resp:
**8:41**
